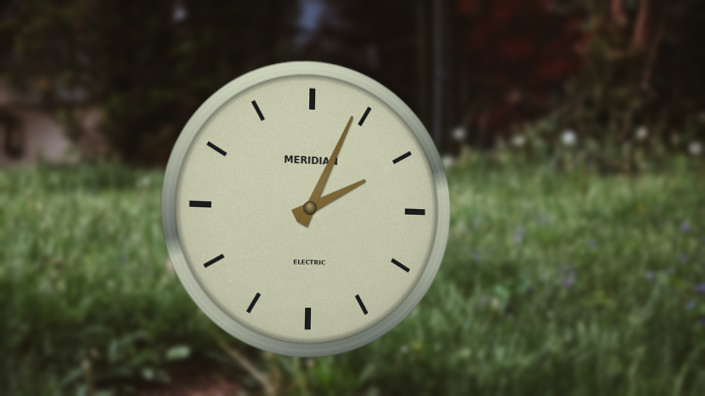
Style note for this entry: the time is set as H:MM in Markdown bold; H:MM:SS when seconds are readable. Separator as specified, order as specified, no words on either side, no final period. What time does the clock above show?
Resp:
**2:04**
